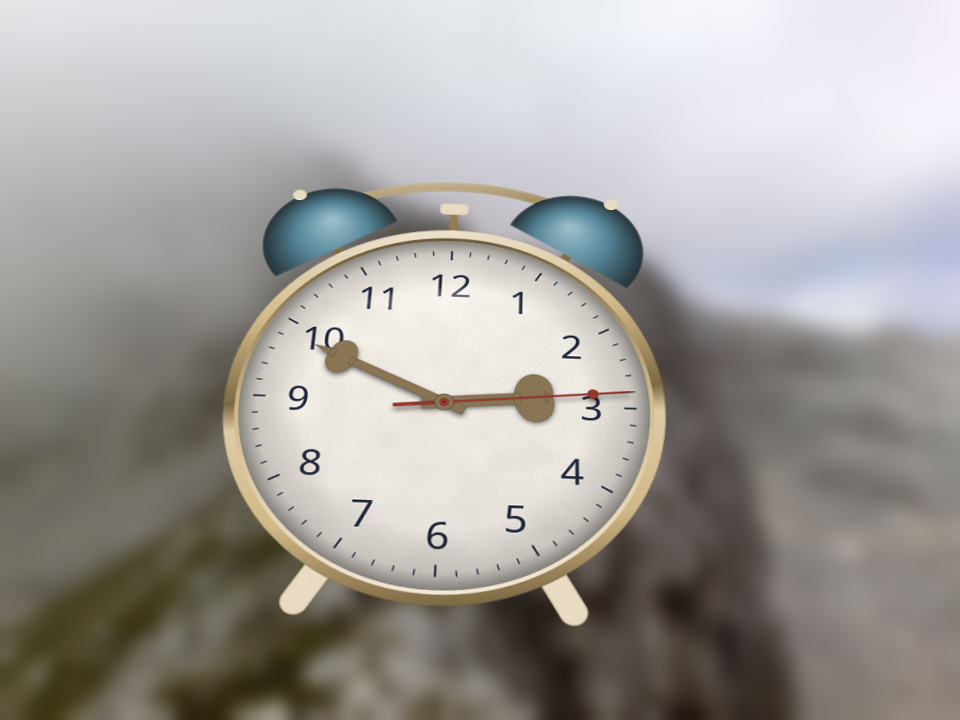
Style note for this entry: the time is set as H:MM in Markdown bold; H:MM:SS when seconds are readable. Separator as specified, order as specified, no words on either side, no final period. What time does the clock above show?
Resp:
**2:49:14**
